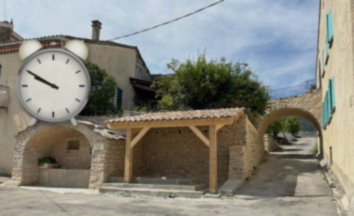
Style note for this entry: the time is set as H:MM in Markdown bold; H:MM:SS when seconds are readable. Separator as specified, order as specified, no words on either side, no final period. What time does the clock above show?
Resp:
**9:50**
